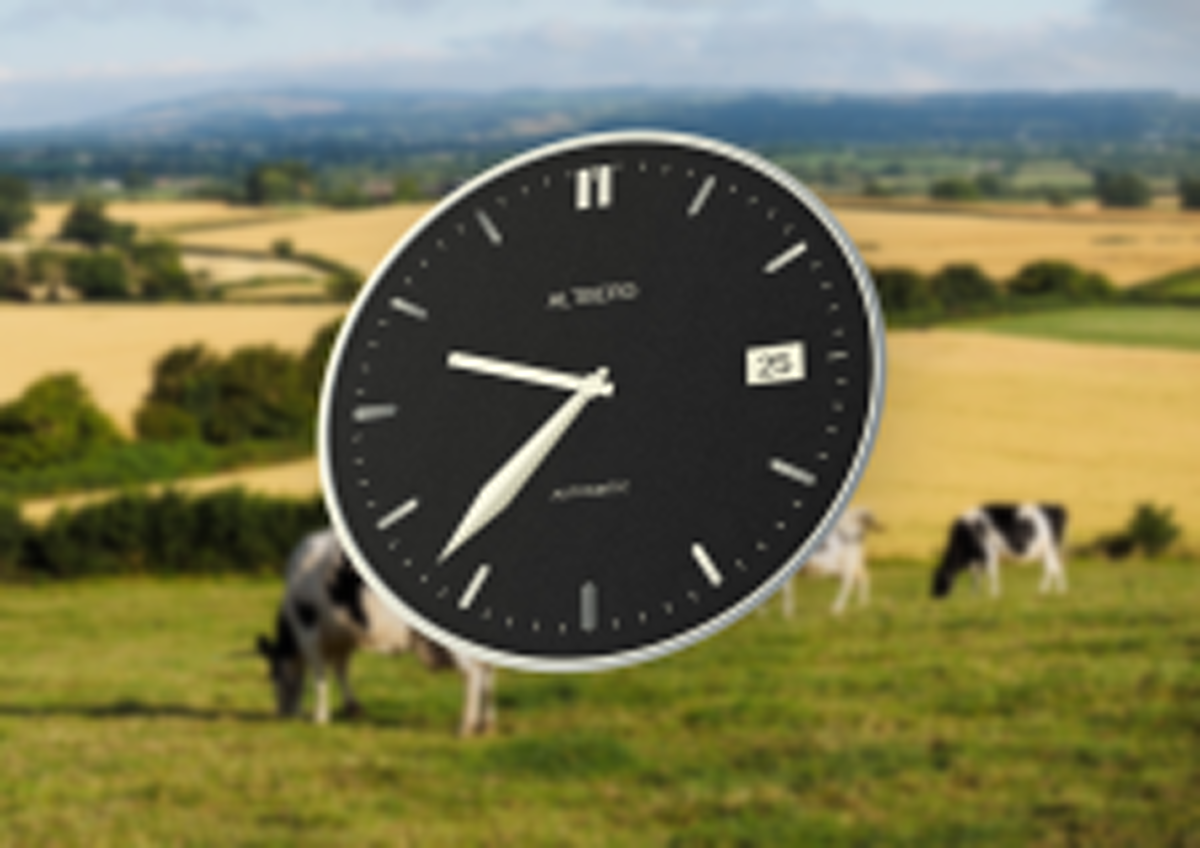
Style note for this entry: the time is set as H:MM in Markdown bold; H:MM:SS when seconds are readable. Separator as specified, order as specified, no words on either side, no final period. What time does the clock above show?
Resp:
**9:37**
